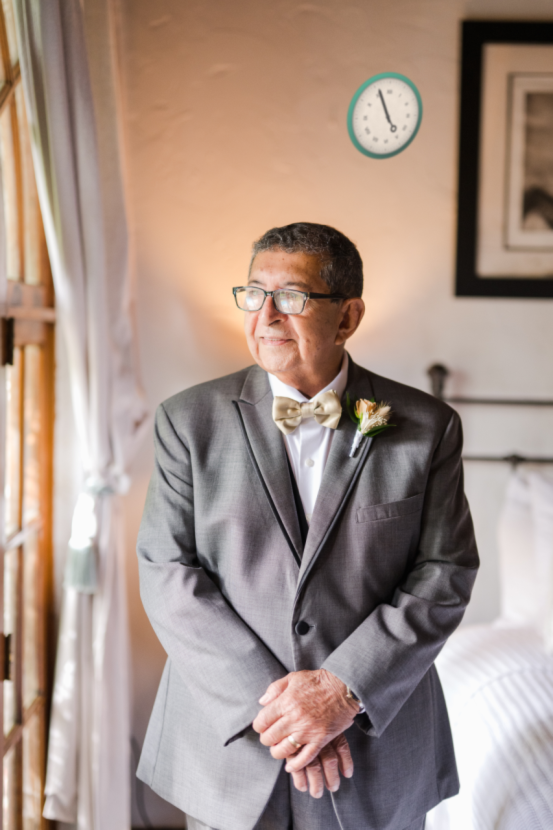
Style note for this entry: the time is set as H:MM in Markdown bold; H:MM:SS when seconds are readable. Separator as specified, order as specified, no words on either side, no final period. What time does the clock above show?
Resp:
**4:56**
